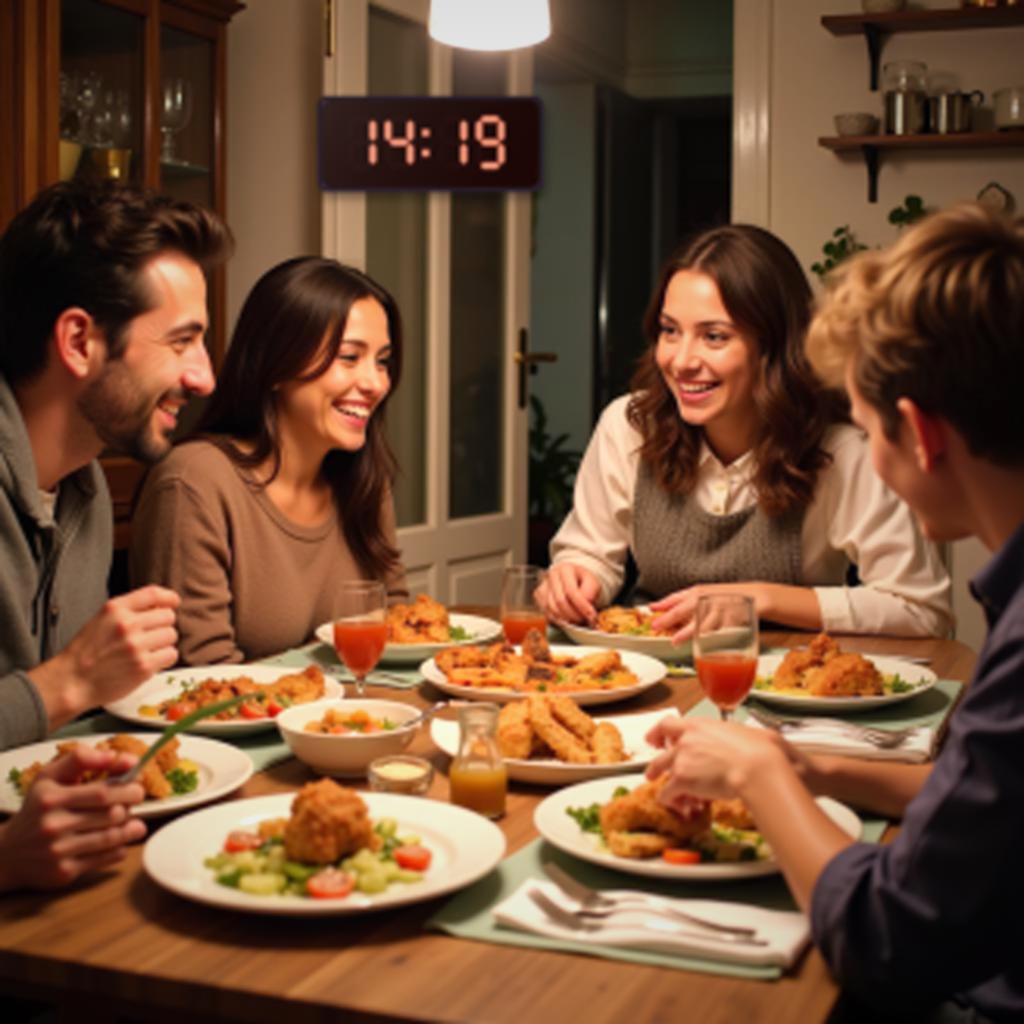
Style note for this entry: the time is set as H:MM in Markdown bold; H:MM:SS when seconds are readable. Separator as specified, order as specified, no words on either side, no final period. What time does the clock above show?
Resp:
**14:19**
